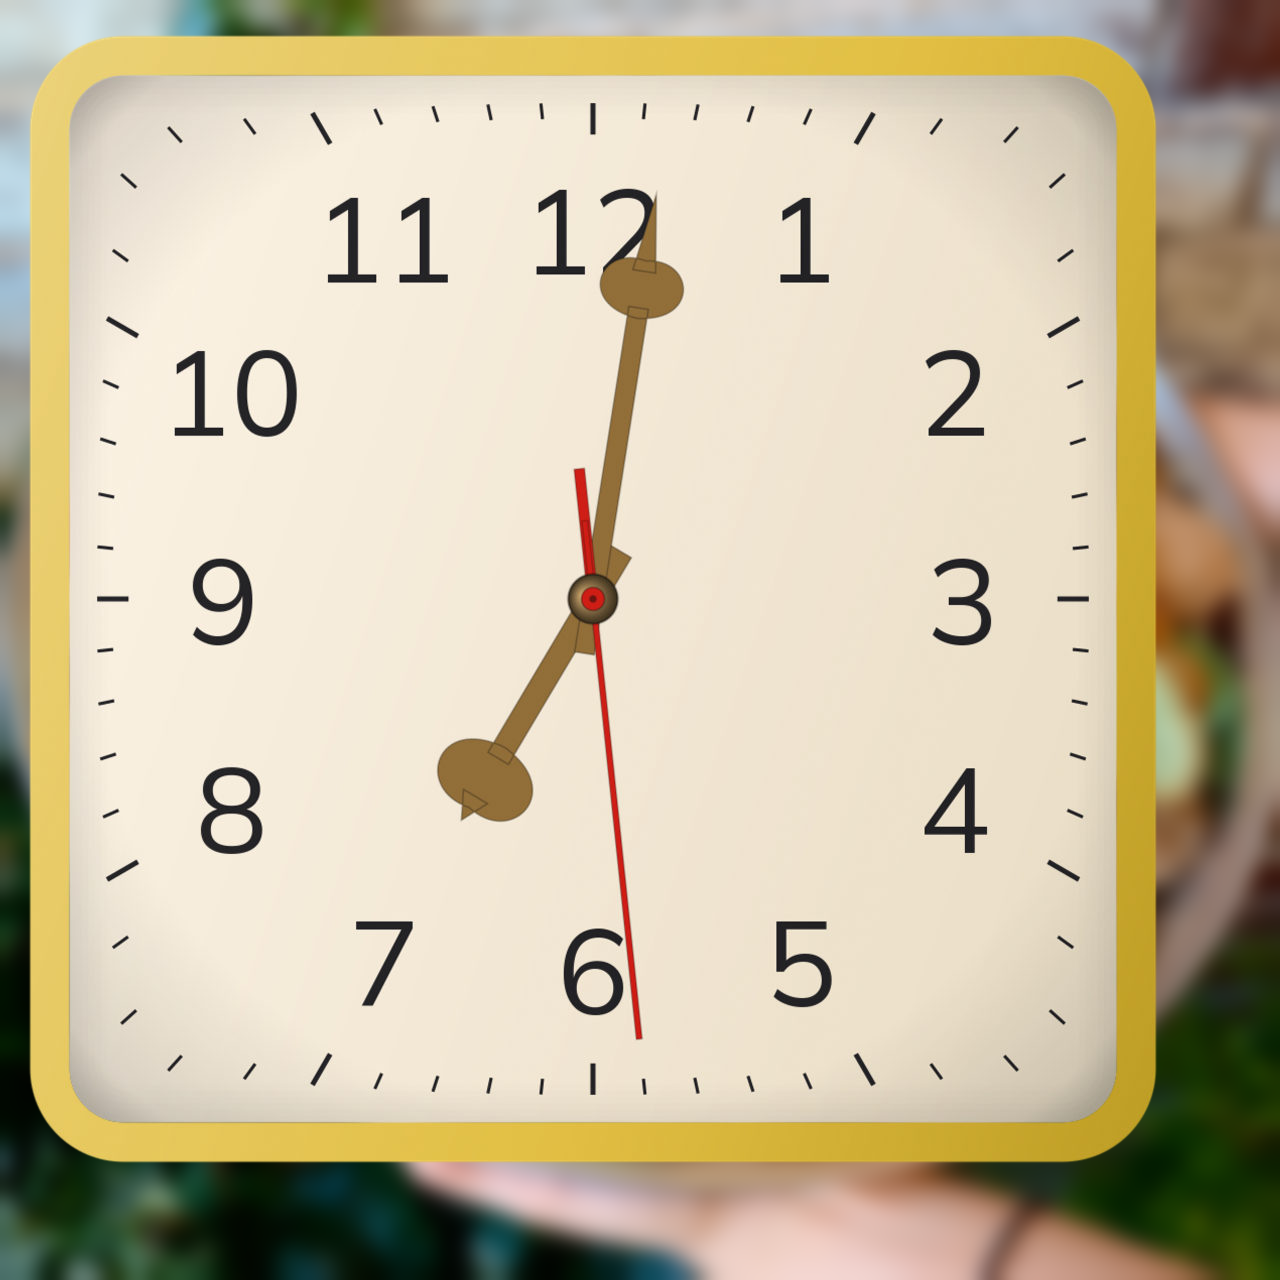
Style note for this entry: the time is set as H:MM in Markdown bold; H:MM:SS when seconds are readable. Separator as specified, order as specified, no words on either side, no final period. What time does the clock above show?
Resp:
**7:01:29**
